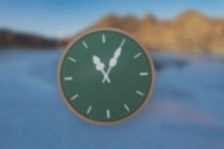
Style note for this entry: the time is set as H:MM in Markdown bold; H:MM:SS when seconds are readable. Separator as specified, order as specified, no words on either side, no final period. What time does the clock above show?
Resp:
**11:05**
